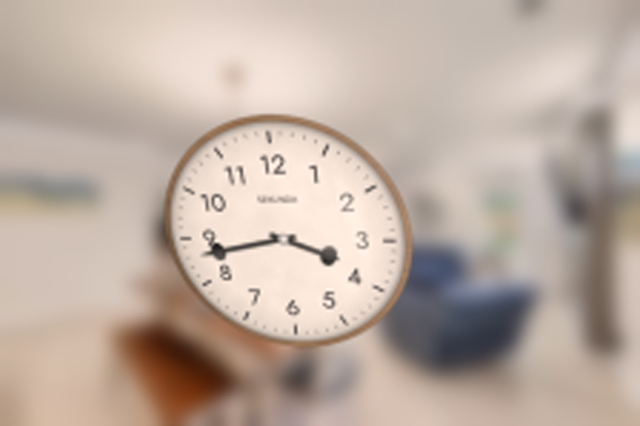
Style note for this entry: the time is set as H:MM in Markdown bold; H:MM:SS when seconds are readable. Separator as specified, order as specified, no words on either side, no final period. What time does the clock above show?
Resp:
**3:43**
